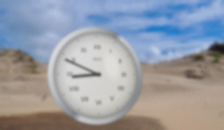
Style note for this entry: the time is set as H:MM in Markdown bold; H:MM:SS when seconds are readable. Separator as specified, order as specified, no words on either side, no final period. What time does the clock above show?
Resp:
**8:49**
